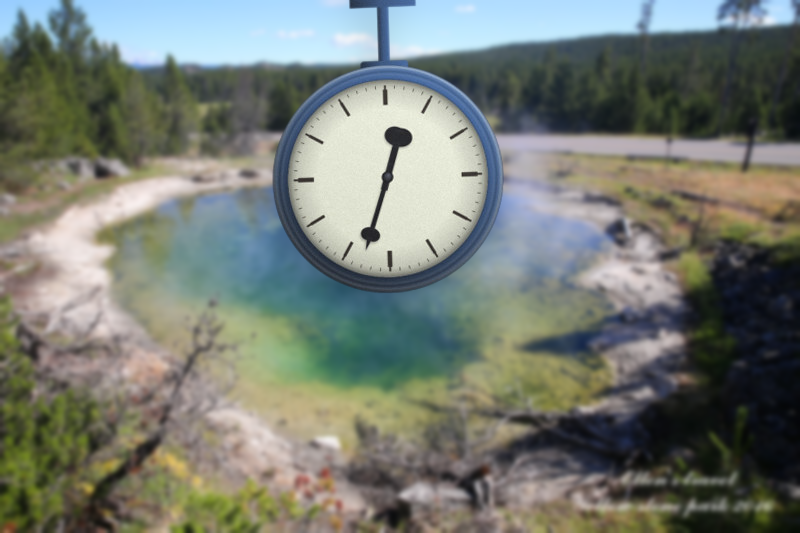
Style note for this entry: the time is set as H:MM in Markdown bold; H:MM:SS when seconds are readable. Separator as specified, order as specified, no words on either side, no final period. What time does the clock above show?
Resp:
**12:33**
